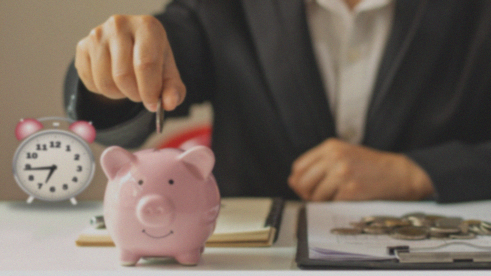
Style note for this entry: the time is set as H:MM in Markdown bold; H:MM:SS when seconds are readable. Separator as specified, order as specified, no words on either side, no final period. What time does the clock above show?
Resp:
**6:44**
